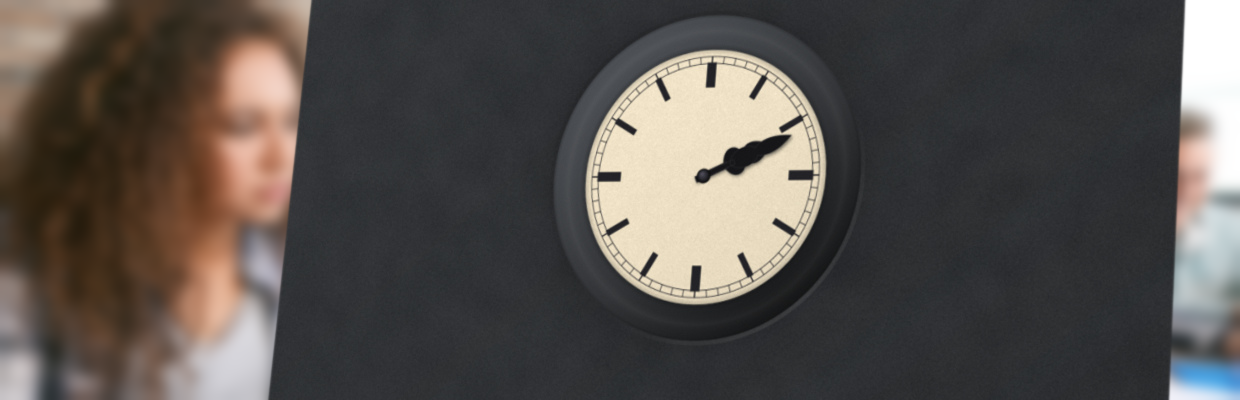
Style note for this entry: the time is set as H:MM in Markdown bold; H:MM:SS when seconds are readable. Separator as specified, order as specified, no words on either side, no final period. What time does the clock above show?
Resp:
**2:11**
